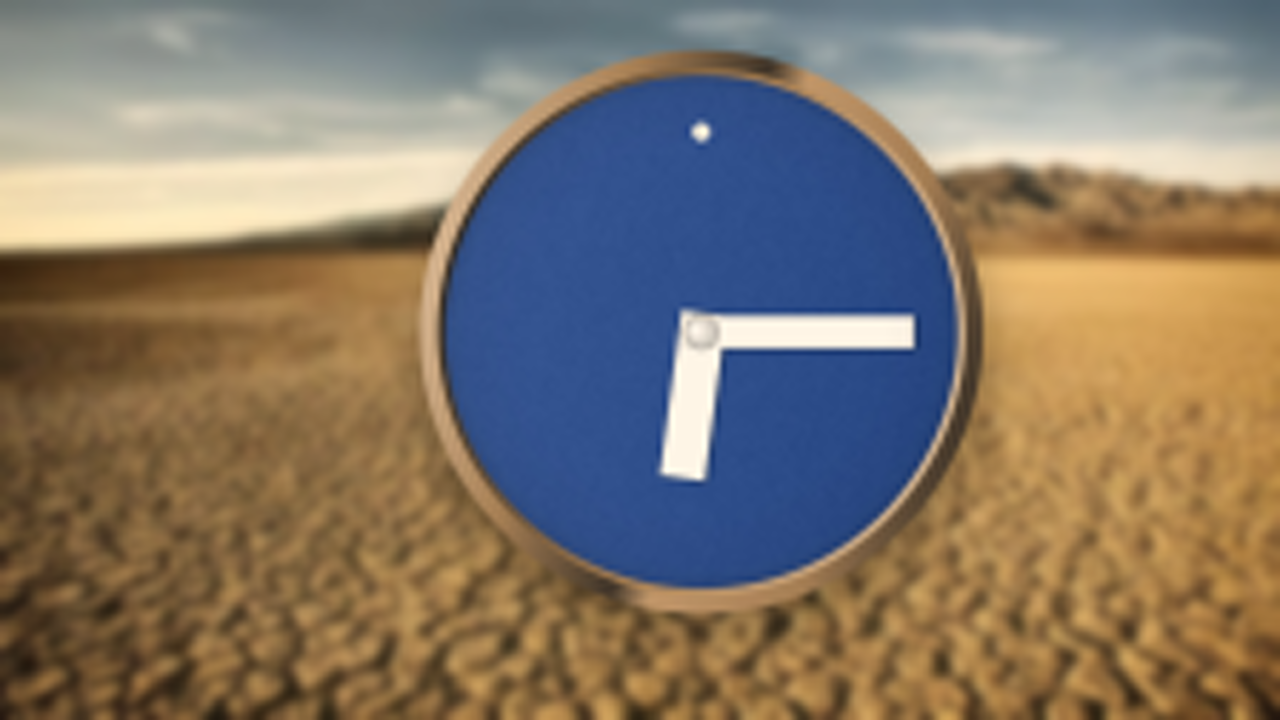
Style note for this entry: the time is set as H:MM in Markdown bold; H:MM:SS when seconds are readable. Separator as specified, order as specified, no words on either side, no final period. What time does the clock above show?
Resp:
**6:15**
